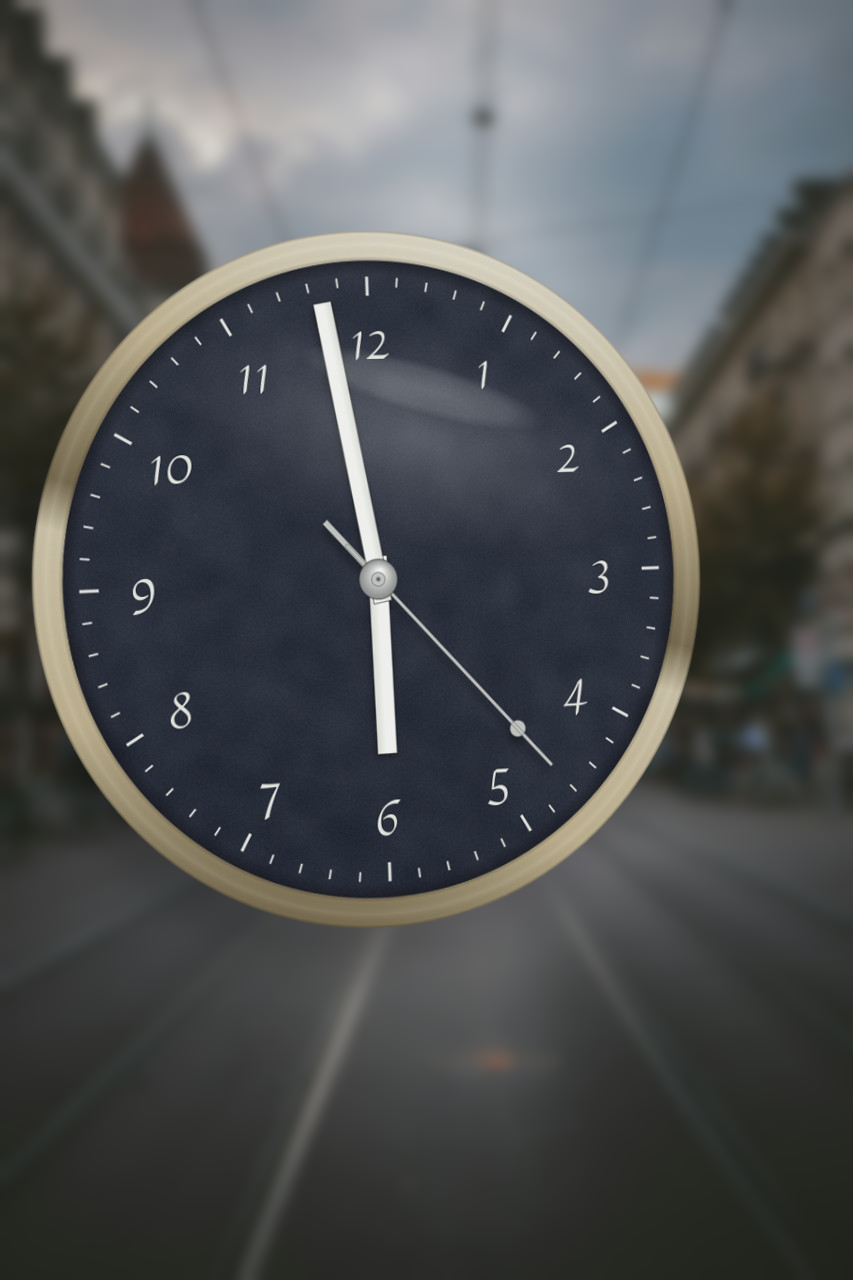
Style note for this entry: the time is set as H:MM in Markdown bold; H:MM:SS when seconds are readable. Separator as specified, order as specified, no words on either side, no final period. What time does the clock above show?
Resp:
**5:58:23**
